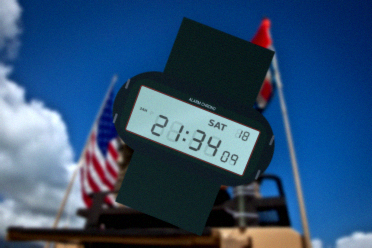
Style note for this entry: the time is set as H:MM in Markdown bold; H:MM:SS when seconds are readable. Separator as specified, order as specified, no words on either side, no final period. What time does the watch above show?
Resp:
**21:34:09**
